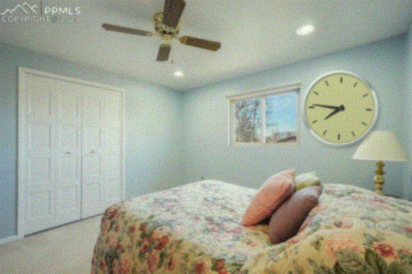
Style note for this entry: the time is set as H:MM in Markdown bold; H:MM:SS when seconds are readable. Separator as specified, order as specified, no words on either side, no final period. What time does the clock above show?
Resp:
**7:46**
